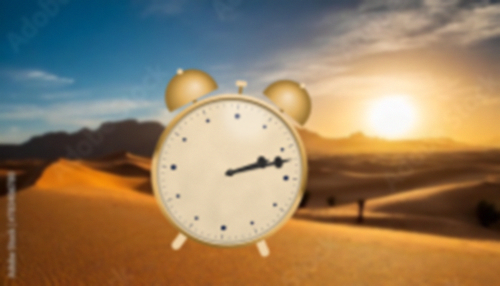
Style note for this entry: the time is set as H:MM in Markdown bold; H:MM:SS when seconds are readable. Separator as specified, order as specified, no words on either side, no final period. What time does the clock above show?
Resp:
**2:12**
